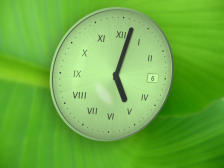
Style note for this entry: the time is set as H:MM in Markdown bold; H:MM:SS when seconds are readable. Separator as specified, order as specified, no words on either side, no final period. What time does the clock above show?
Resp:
**5:02**
